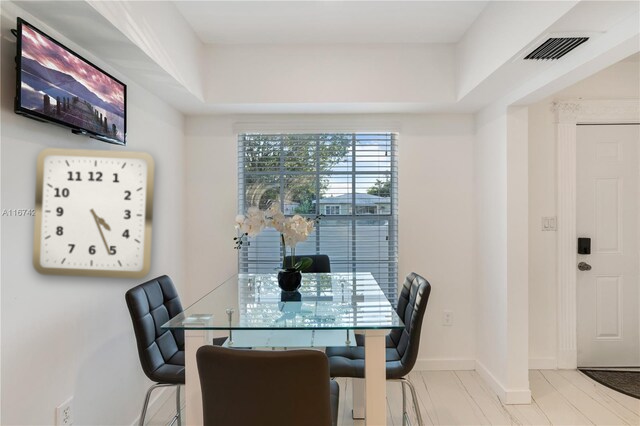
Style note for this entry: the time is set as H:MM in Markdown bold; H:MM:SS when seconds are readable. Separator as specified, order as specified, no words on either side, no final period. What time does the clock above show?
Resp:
**4:26**
